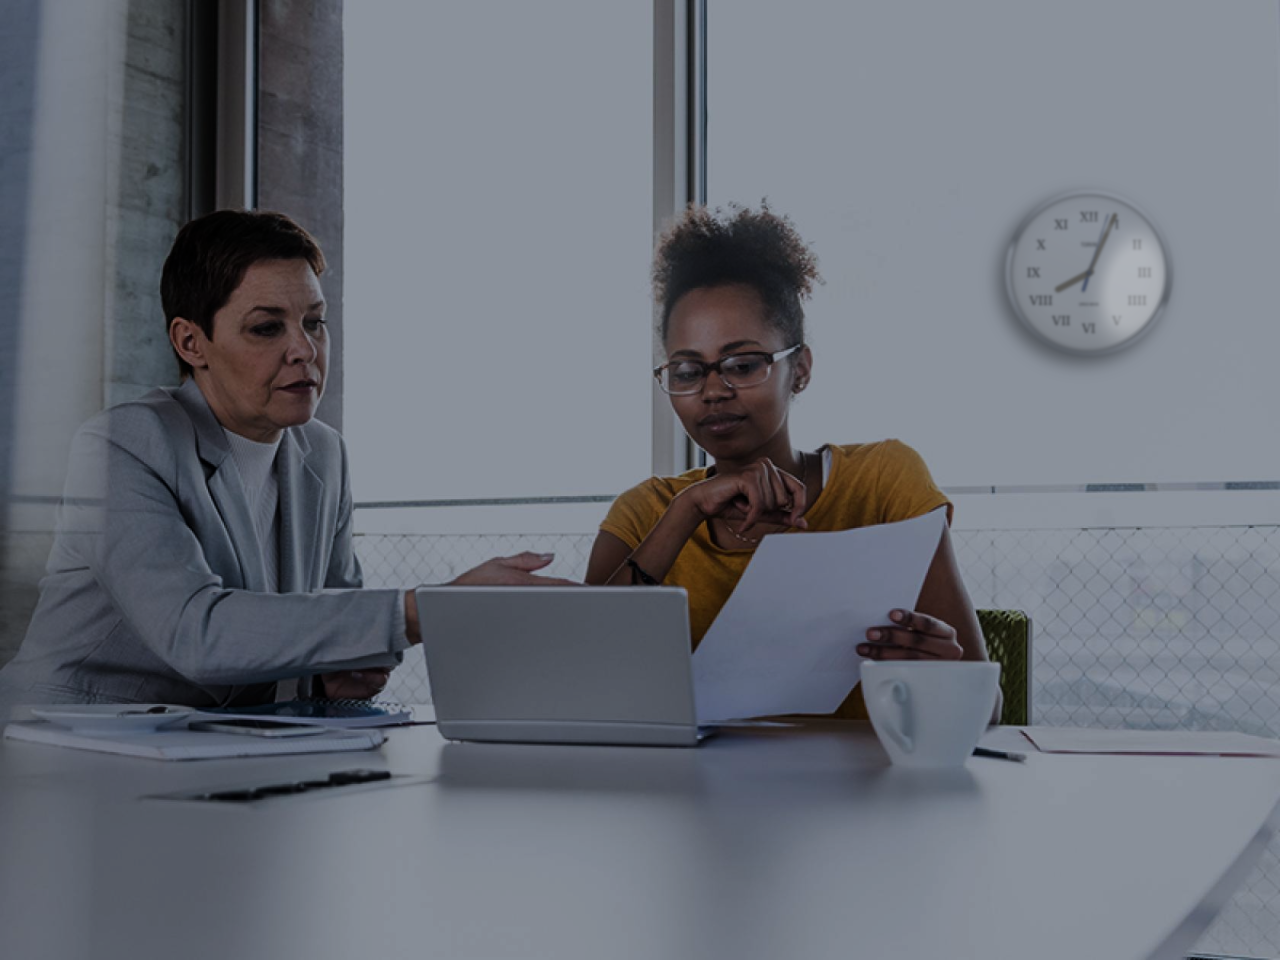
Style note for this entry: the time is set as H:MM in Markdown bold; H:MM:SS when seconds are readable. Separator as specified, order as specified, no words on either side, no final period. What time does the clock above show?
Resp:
**8:04:03**
